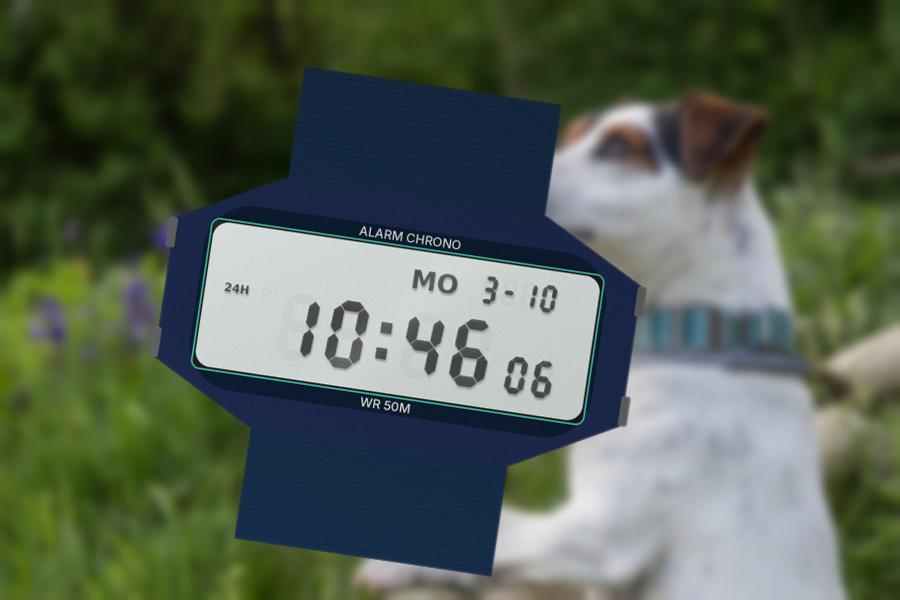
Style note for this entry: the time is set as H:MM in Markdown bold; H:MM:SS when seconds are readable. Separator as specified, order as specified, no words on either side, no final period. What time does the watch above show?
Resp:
**10:46:06**
